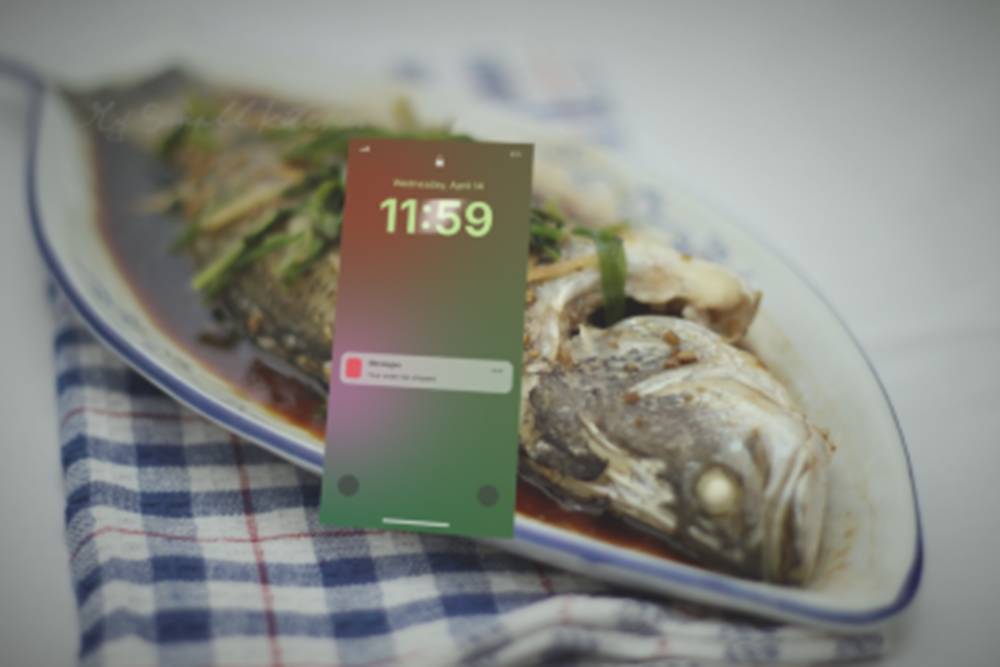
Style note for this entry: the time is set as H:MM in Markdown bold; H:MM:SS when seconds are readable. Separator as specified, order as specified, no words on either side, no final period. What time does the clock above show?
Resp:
**11:59**
